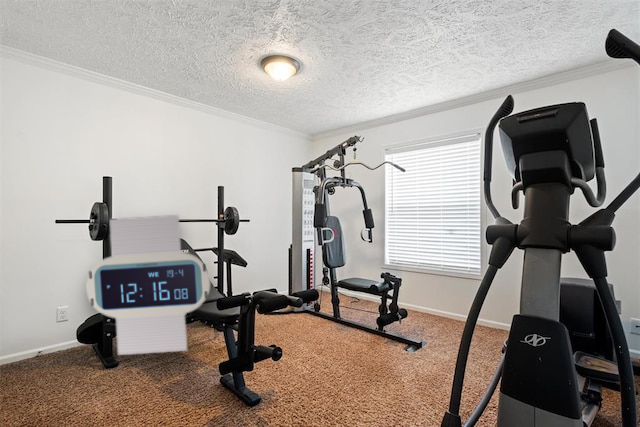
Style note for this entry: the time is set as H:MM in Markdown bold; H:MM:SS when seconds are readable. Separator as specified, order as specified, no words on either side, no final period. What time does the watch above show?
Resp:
**12:16:08**
